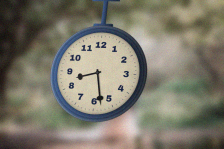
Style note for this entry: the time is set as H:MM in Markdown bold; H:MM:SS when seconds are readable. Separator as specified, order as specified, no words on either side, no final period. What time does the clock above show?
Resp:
**8:28**
